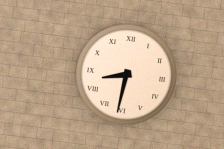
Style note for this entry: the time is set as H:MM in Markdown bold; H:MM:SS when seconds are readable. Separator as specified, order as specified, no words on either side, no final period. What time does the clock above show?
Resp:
**8:31**
